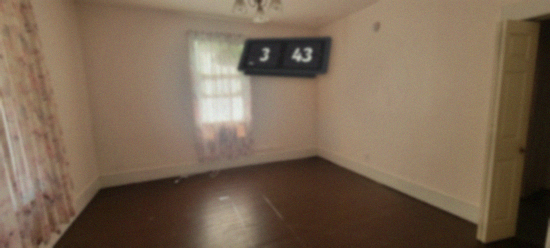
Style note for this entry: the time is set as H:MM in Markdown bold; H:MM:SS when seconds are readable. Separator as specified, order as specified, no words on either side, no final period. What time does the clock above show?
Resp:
**3:43**
